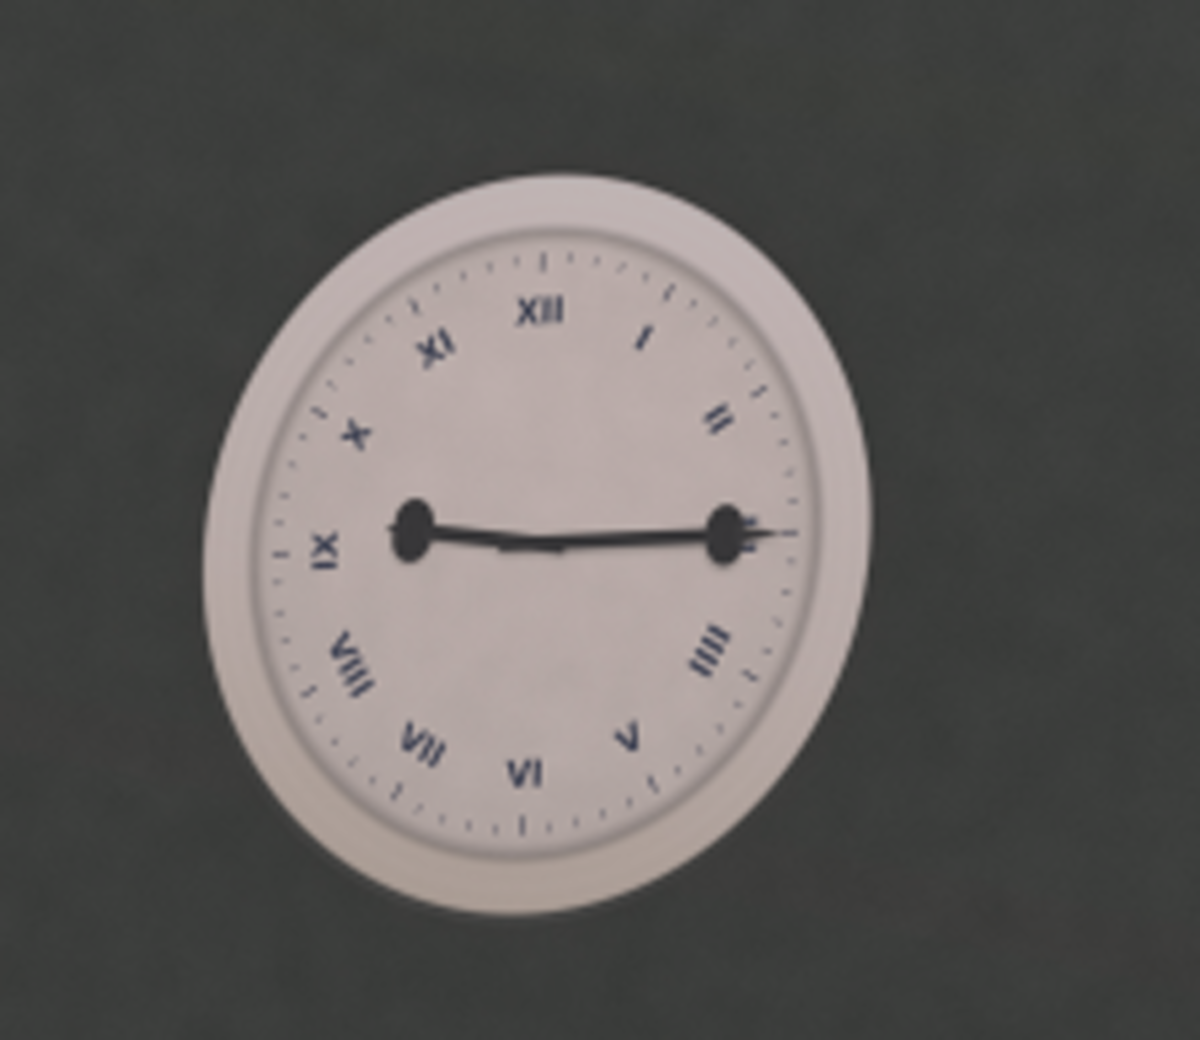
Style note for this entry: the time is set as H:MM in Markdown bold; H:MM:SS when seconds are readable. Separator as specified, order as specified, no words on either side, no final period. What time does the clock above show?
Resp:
**9:15**
